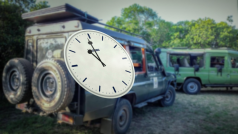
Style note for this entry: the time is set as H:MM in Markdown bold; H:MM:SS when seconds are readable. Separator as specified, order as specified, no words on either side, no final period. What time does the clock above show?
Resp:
**10:59**
